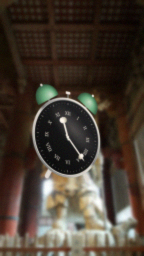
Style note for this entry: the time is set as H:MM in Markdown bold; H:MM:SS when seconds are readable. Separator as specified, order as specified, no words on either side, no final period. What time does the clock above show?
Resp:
**11:23**
